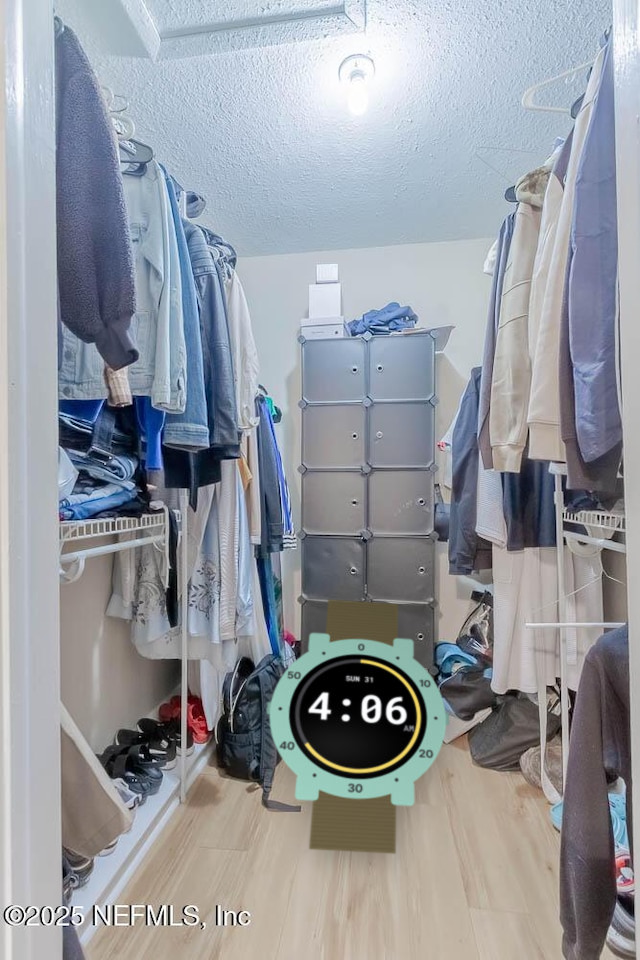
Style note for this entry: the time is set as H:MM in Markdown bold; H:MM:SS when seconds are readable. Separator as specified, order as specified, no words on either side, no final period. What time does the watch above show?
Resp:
**4:06**
